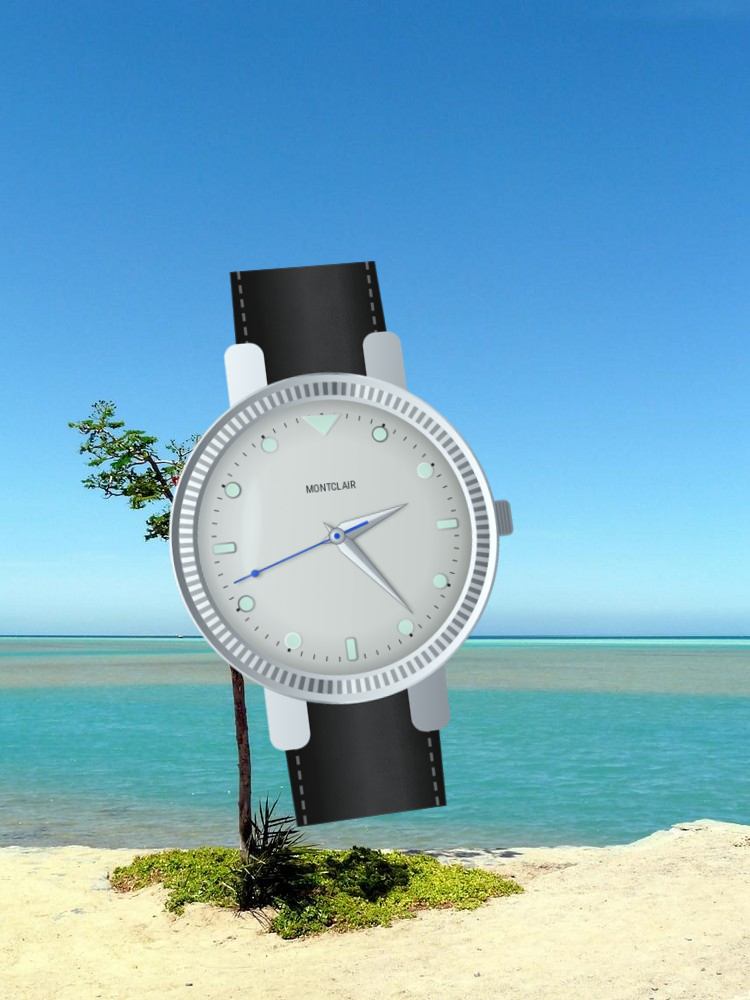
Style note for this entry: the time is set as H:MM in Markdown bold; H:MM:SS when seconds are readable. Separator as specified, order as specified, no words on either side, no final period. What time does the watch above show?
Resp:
**2:23:42**
